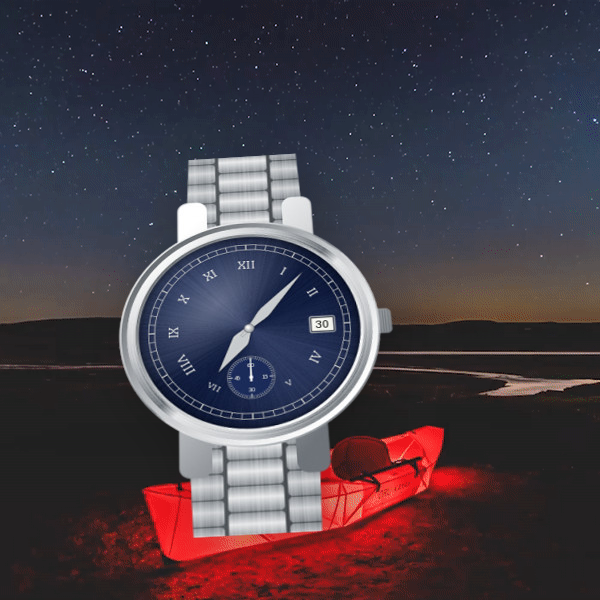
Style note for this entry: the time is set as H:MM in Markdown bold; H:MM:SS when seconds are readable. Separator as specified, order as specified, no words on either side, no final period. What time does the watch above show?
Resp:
**7:07**
